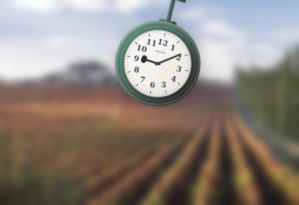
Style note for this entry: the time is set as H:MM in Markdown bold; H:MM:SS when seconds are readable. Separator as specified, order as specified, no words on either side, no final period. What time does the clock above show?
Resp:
**9:09**
